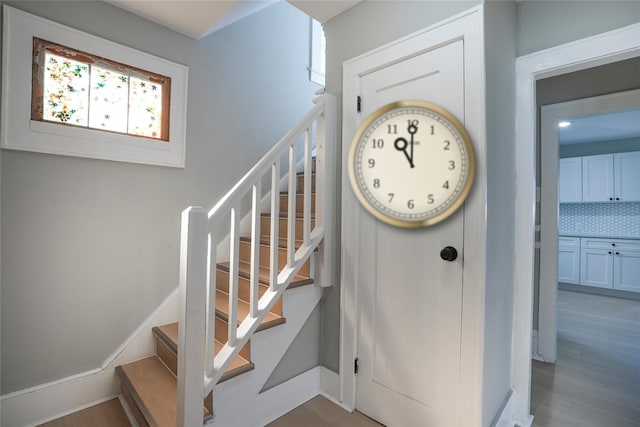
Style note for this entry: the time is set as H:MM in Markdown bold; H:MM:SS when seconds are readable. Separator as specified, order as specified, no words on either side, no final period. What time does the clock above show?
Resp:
**11:00**
